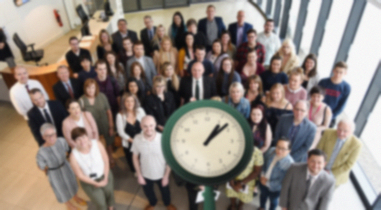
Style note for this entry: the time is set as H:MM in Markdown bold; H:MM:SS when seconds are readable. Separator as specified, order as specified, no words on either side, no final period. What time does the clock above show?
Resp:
**1:08**
